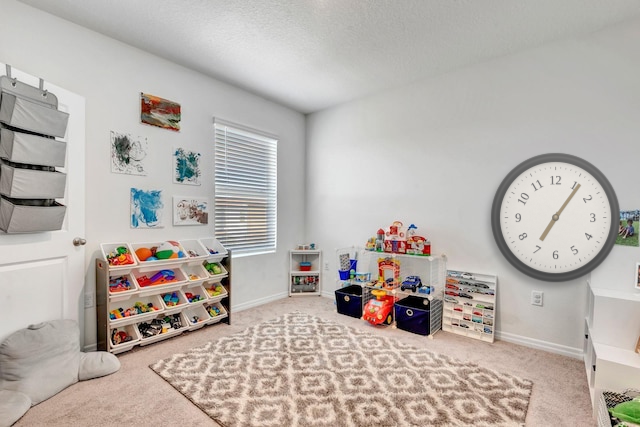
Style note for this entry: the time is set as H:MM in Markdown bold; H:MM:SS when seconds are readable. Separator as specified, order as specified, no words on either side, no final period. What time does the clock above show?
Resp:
**7:06**
